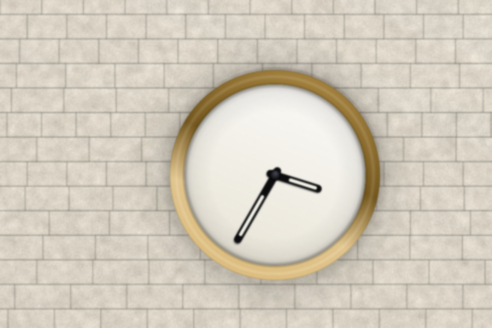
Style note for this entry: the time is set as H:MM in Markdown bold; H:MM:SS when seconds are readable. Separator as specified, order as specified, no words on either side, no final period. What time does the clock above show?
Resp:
**3:35**
